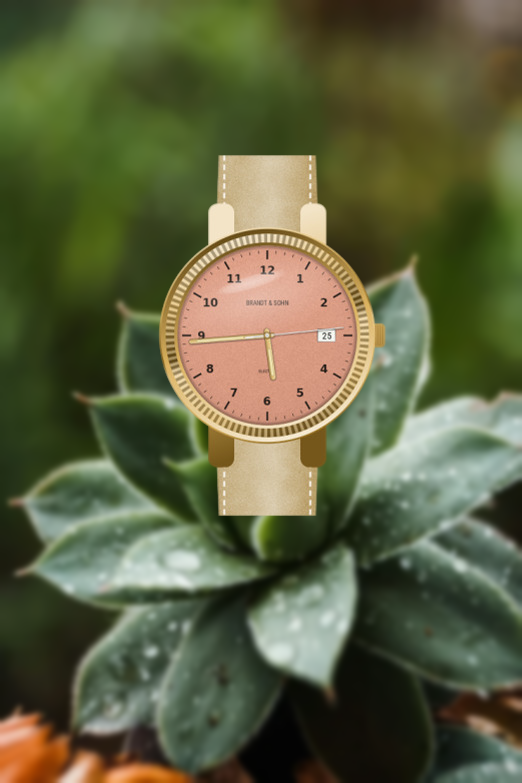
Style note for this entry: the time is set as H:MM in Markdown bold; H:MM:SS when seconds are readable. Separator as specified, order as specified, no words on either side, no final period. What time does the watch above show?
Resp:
**5:44:14**
